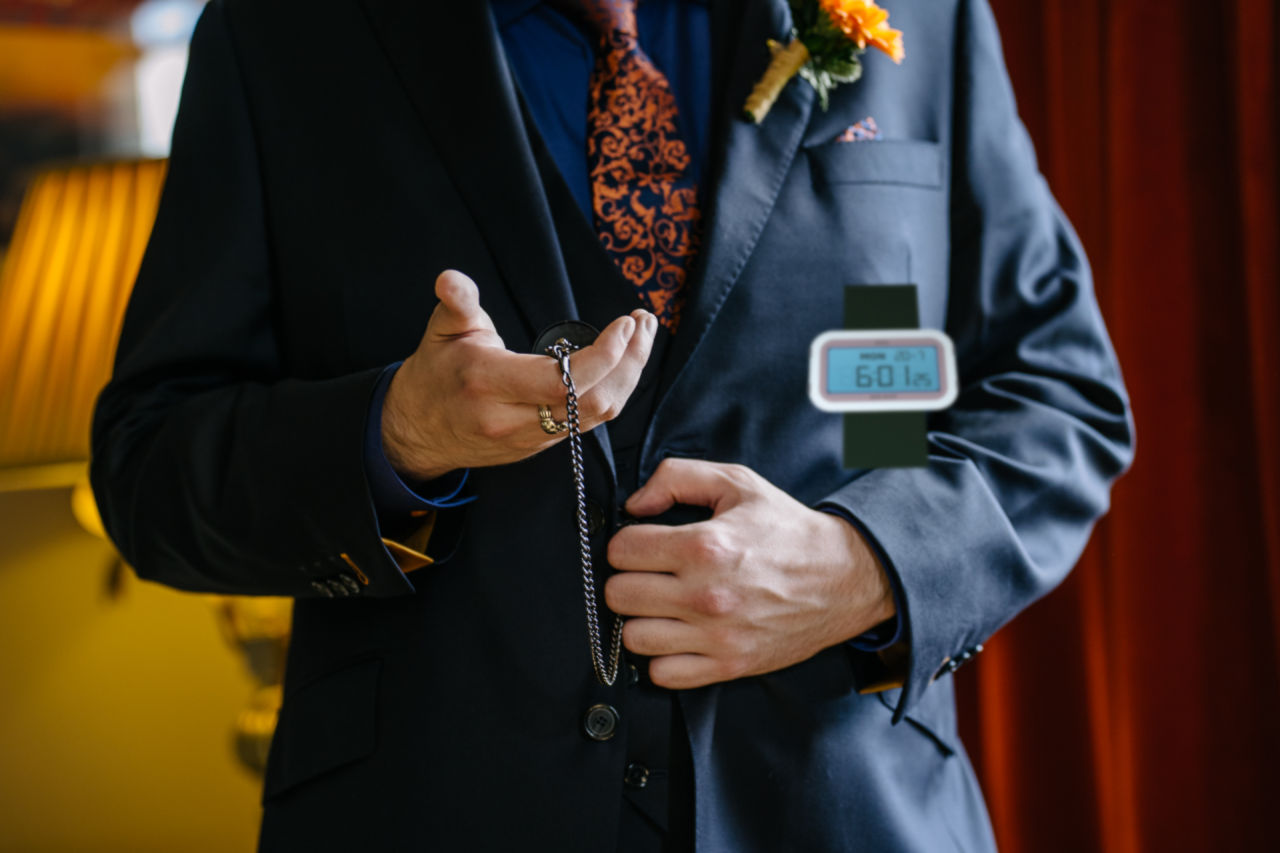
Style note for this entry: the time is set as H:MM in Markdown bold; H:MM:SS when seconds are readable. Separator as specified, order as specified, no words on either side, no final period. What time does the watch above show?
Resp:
**6:01**
